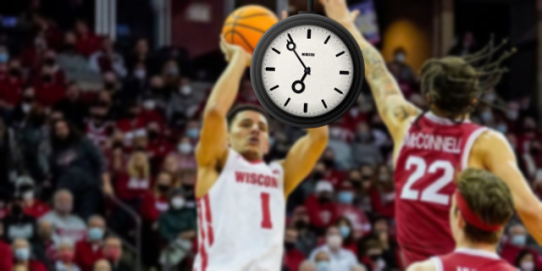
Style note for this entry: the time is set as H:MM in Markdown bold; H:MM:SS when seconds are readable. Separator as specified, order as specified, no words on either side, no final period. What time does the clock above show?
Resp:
**6:54**
